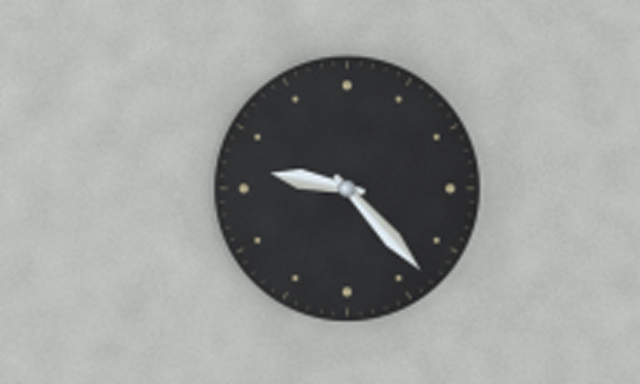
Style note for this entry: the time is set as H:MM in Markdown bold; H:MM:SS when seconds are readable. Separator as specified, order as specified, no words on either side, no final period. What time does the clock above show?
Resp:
**9:23**
